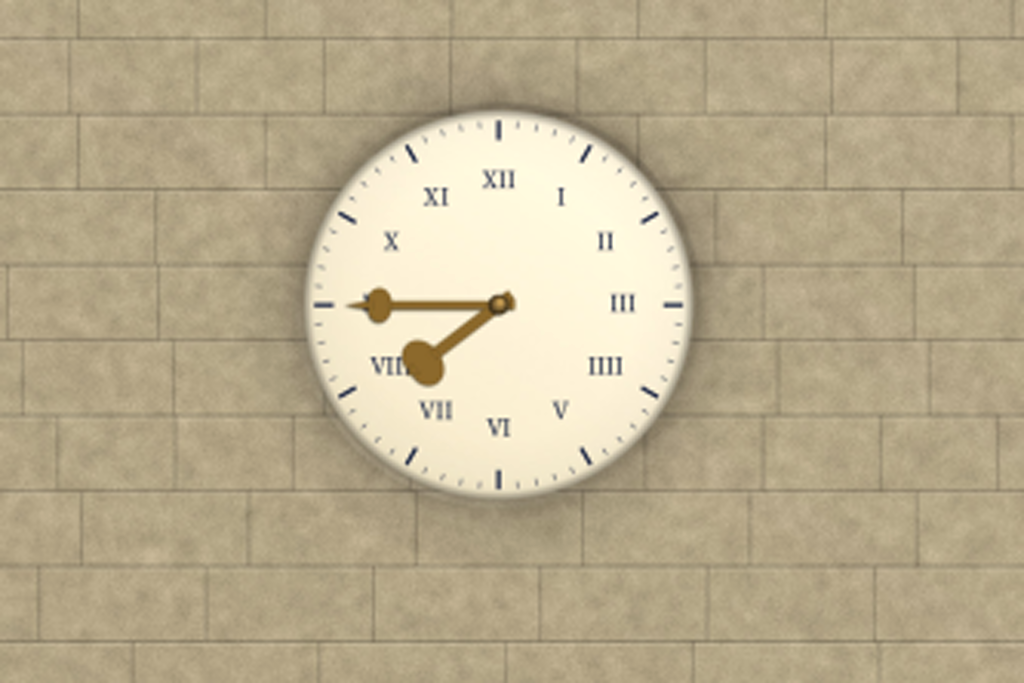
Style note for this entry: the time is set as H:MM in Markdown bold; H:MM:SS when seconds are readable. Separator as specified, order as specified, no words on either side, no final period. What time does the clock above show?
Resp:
**7:45**
